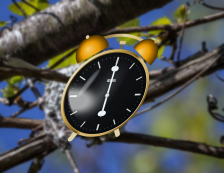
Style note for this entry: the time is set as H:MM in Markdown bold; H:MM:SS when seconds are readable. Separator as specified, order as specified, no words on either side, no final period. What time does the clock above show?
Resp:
**6:00**
